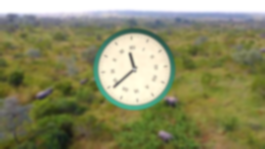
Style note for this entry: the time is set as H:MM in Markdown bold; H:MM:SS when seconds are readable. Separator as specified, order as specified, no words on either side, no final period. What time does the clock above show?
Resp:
**11:39**
